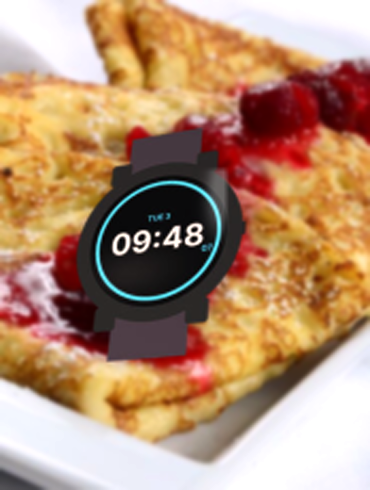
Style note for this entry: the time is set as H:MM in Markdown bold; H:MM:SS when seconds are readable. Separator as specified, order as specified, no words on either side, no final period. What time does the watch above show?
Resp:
**9:48**
